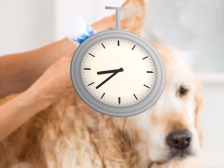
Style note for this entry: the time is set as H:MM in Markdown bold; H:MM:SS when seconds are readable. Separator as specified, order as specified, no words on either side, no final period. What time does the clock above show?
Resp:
**8:38**
